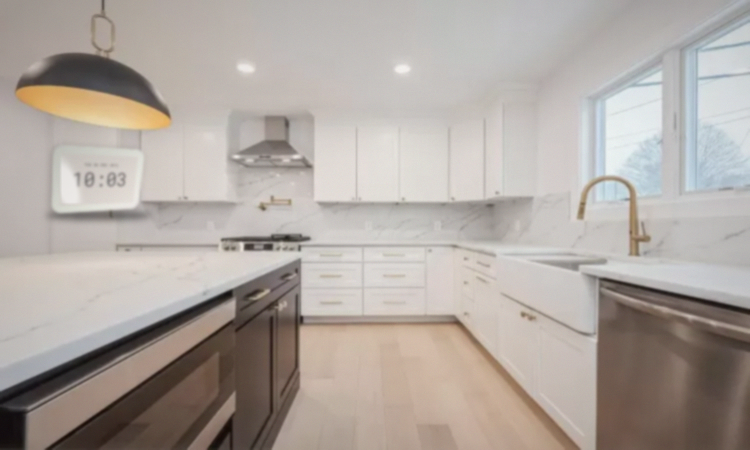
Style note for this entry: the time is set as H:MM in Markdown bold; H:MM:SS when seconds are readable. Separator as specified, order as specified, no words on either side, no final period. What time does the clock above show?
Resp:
**10:03**
